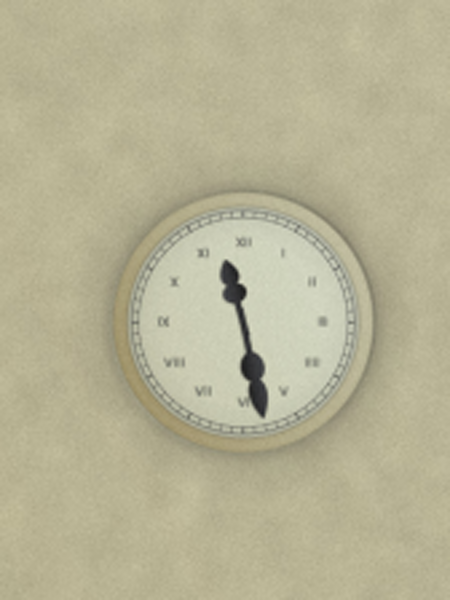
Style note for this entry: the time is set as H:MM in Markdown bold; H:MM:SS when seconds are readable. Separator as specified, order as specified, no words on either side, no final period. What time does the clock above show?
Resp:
**11:28**
